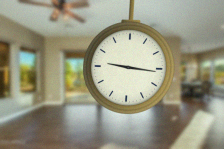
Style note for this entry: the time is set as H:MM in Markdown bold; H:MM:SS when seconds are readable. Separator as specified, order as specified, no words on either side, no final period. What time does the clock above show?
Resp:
**9:16**
